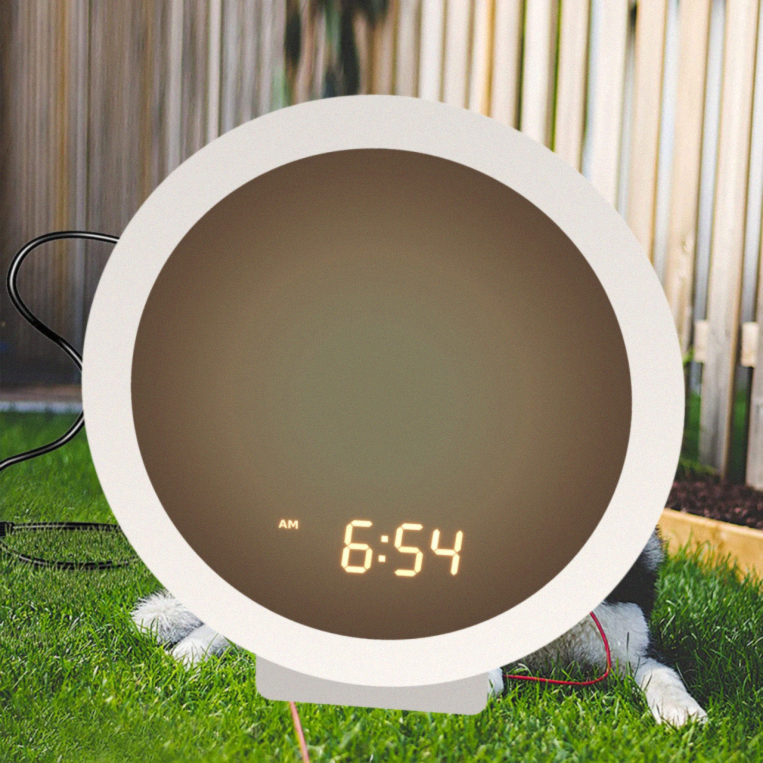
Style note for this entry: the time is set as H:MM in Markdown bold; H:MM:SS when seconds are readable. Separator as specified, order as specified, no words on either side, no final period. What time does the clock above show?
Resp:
**6:54**
